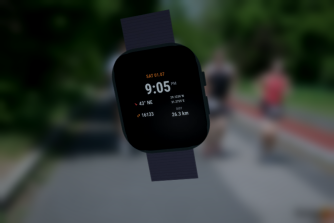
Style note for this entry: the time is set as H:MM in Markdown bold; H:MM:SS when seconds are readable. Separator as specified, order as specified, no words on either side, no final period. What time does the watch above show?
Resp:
**9:05**
